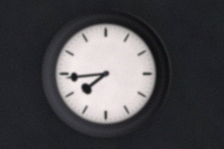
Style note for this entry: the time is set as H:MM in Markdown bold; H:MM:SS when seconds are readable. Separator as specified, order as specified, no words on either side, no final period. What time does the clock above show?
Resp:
**7:44**
